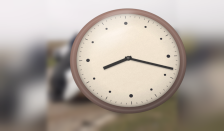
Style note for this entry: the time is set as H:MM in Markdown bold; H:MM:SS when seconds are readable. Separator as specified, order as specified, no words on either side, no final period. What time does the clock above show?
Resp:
**8:18**
